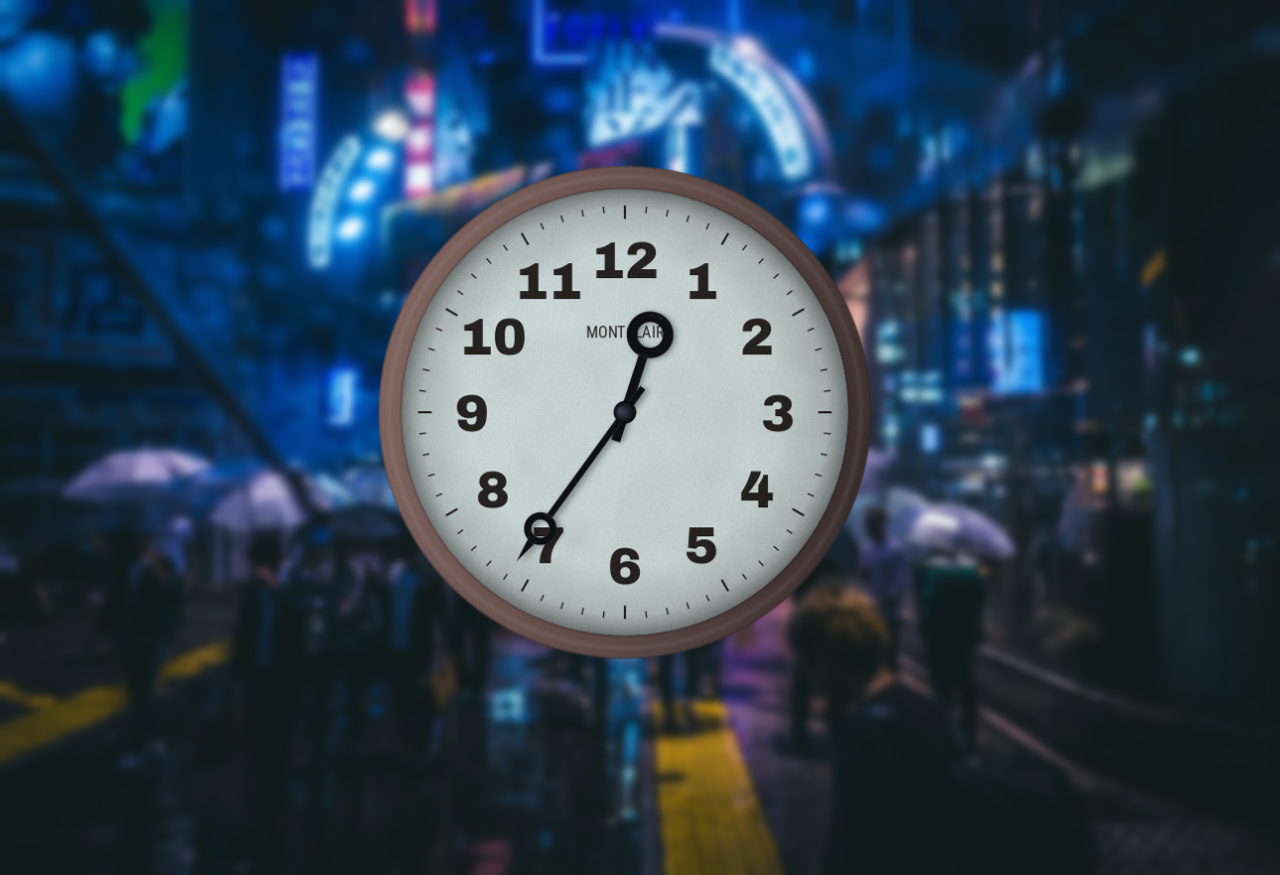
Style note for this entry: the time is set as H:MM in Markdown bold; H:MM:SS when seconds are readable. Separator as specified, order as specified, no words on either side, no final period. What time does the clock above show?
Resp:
**12:36**
